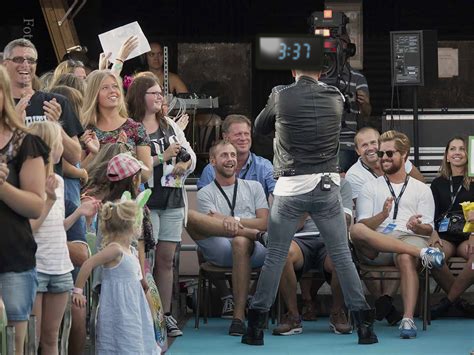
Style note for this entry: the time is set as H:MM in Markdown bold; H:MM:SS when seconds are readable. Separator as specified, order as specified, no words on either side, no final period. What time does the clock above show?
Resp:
**3:37**
